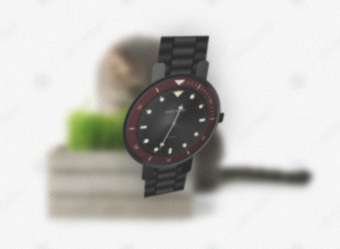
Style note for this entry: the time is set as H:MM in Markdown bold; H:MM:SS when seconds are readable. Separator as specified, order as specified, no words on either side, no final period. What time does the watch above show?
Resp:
**12:34**
